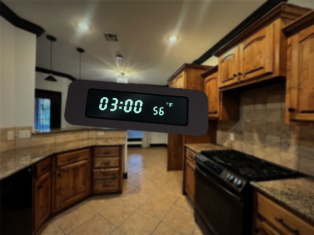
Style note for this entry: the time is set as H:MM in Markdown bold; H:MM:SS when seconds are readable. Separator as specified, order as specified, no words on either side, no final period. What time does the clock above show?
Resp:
**3:00**
